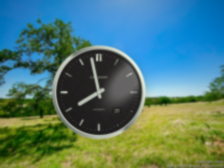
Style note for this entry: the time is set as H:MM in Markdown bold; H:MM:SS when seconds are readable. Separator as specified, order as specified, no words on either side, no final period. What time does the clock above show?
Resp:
**7:58**
